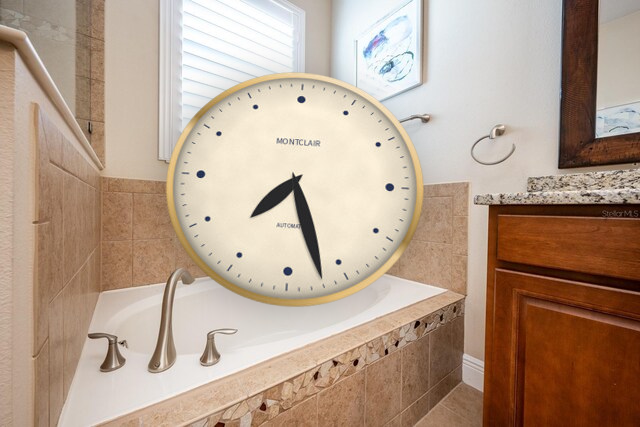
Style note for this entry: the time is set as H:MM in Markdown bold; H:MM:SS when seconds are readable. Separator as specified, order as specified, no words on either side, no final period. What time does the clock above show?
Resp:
**7:27**
